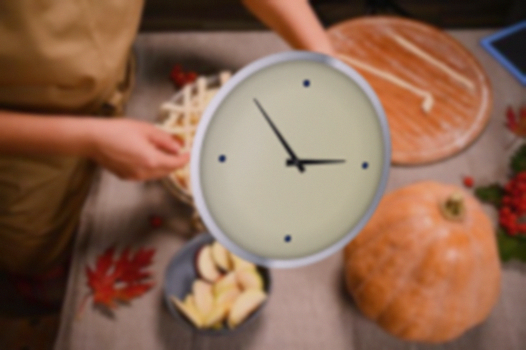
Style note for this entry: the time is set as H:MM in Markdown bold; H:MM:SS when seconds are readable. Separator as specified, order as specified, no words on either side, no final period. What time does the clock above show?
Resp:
**2:53**
